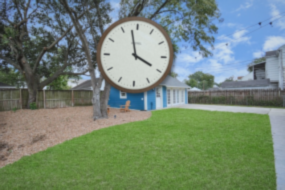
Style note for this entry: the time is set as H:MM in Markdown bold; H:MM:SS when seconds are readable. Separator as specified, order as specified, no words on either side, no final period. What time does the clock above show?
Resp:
**3:58**
